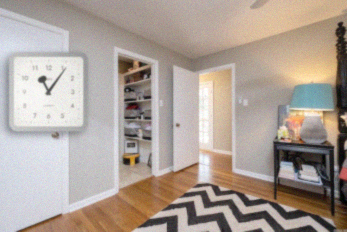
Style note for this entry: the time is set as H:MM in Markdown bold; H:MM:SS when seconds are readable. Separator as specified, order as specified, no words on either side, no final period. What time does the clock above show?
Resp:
**11:06**
